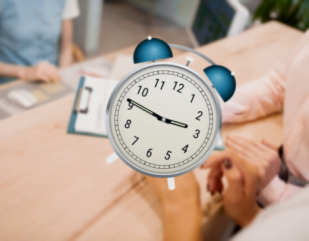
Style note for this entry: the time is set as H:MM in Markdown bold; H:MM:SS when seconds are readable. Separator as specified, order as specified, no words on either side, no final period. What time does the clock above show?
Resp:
**2:46**
